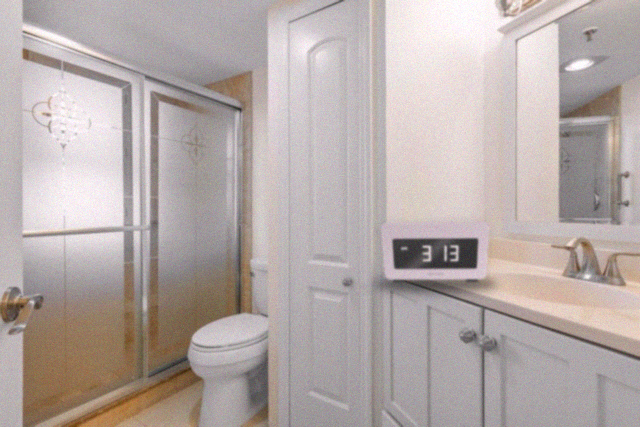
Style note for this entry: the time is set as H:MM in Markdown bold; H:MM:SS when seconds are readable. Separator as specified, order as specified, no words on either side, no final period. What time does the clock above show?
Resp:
**3:13**
